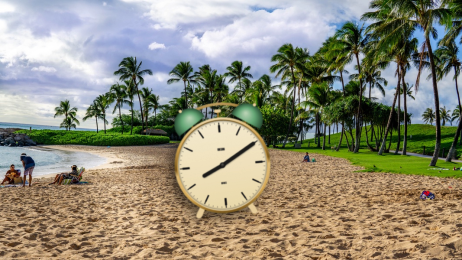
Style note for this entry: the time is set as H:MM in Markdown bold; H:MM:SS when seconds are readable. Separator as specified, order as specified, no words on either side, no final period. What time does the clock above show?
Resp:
**8:10**
